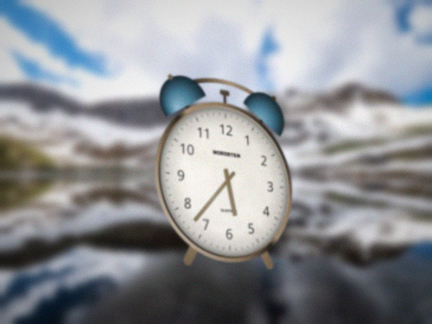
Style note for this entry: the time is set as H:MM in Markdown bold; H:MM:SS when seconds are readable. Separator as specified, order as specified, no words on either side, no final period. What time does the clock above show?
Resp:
**5:37**
